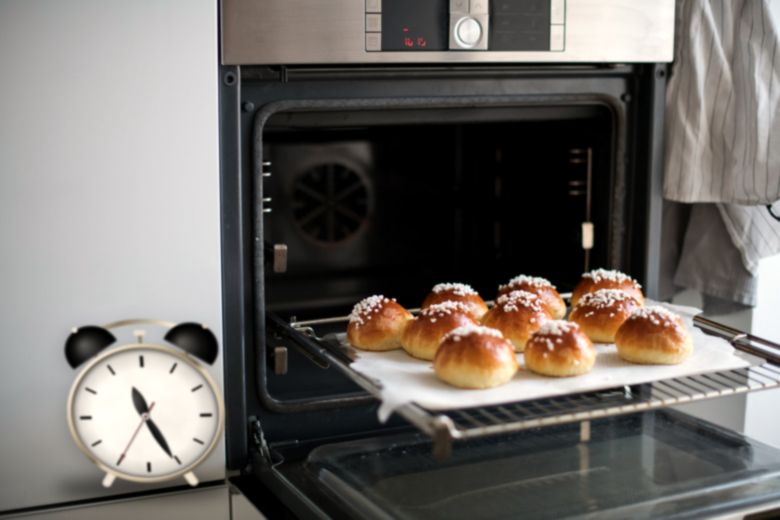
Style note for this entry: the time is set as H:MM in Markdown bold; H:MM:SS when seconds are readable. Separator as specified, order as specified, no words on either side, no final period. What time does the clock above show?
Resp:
**11:25:35**
